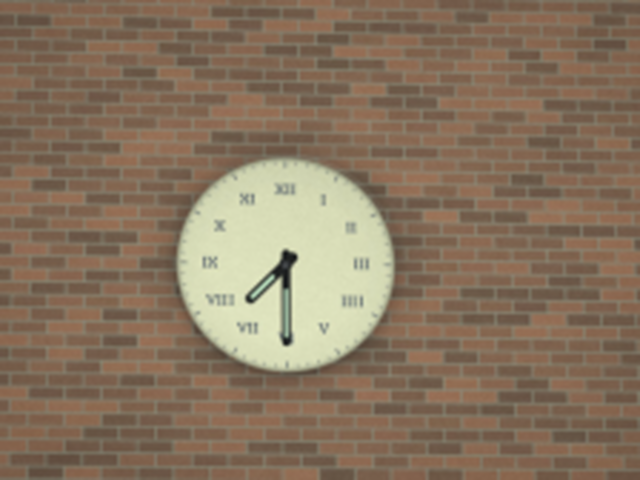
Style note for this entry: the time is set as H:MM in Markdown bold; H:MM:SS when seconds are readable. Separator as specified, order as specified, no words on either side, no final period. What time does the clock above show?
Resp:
**7:30**
